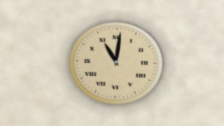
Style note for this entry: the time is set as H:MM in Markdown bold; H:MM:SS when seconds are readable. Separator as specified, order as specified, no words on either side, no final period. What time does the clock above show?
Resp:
**11:01**
